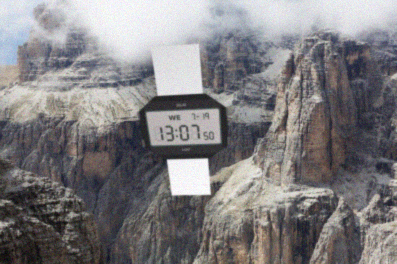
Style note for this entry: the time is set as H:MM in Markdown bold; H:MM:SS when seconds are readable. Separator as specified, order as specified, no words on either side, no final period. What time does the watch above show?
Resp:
**13:07**
